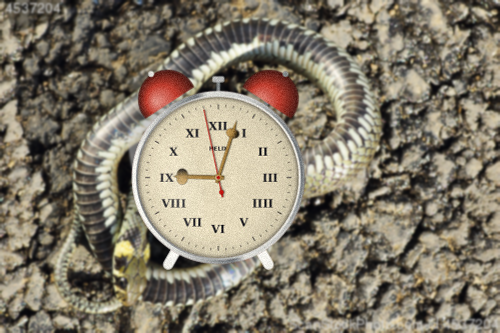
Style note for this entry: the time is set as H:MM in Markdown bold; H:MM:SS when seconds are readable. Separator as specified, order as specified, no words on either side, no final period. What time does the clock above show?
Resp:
**9:02:58**
